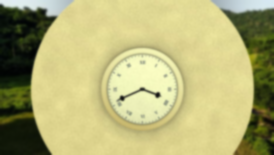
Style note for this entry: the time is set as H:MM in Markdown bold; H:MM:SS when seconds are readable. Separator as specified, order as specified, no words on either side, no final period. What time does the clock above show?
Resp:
**3:41**
